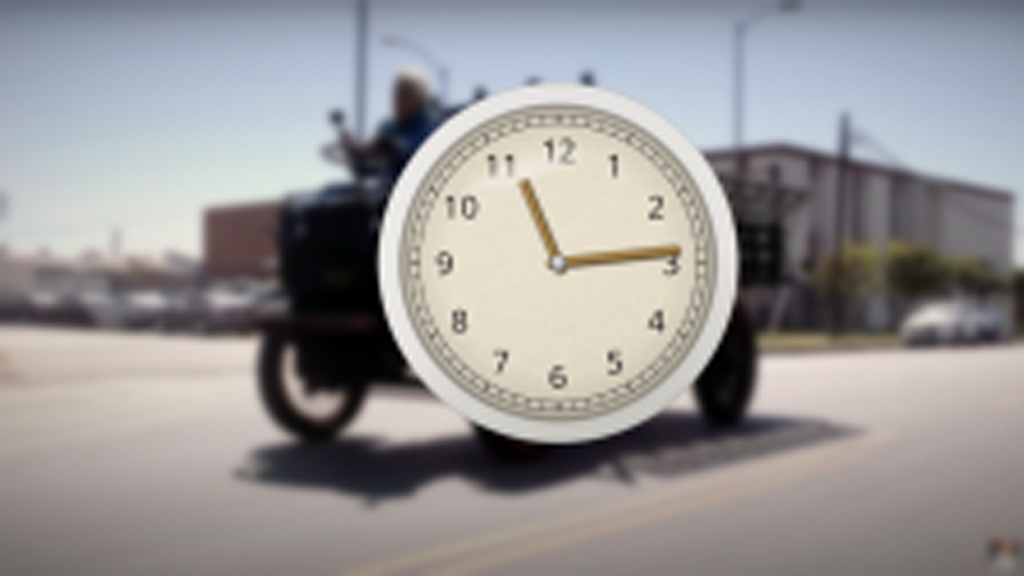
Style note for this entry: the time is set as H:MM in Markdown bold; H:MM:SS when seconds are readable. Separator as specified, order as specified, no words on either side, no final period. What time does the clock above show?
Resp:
**11:14**
